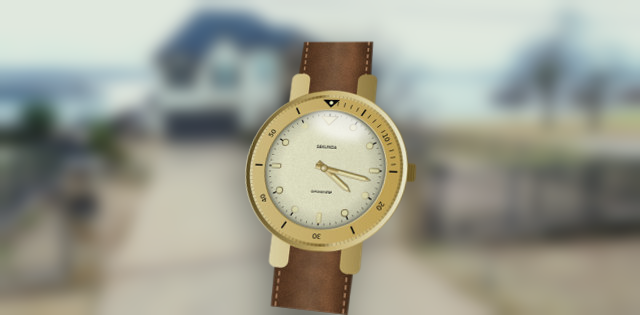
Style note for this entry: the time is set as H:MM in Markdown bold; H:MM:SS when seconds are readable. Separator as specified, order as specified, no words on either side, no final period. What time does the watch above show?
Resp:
**4:17**
